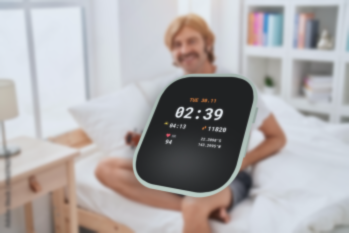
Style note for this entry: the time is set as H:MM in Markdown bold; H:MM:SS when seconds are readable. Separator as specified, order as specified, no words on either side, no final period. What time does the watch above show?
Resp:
**2:39**
